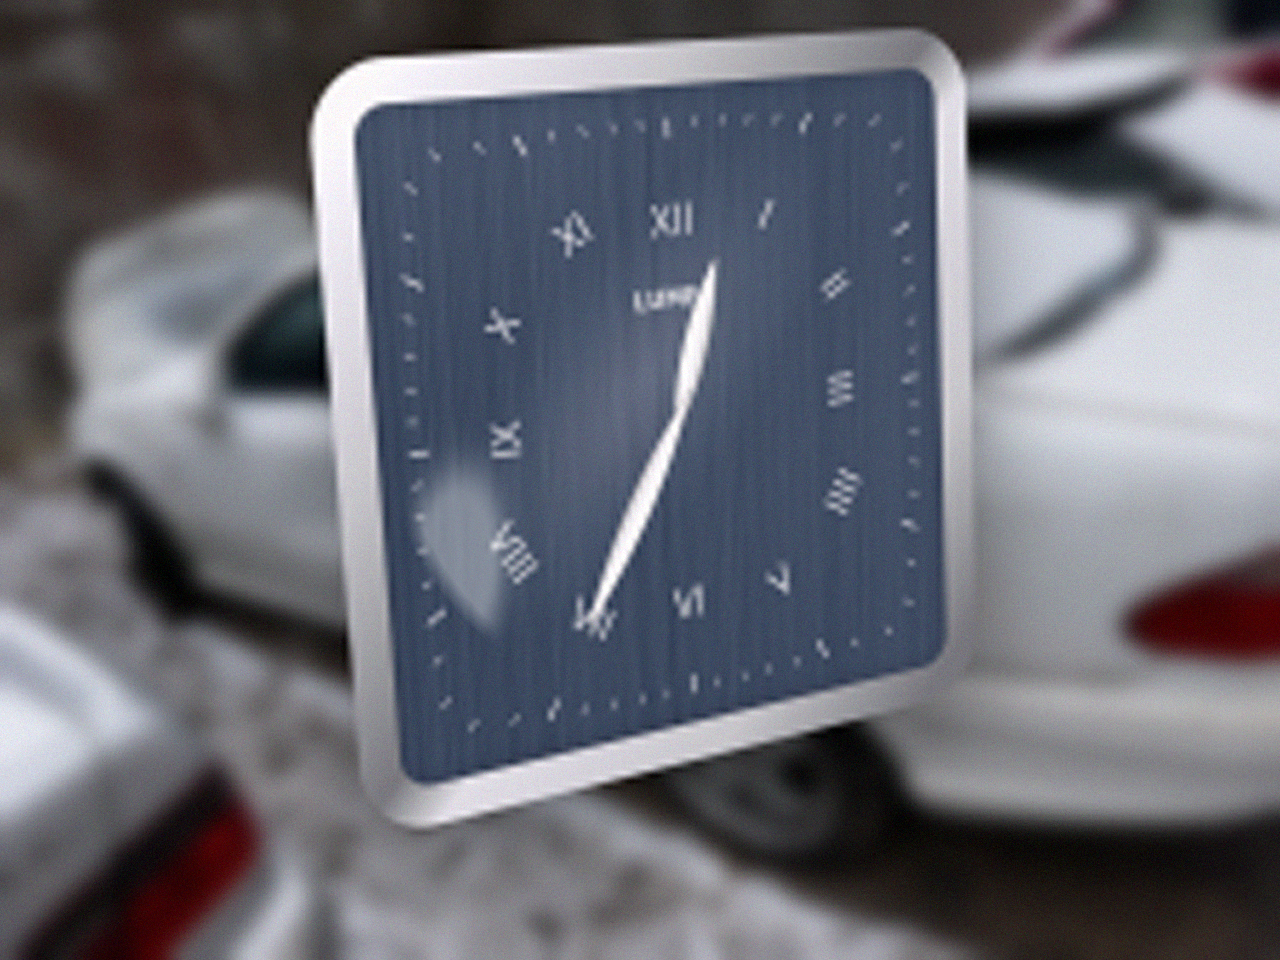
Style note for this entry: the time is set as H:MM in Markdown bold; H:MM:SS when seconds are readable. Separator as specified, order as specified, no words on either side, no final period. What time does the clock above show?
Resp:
**12:35**
